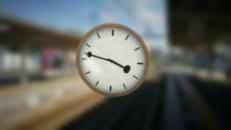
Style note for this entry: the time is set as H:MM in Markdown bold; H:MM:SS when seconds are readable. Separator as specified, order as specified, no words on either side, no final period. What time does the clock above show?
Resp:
**3:47**
